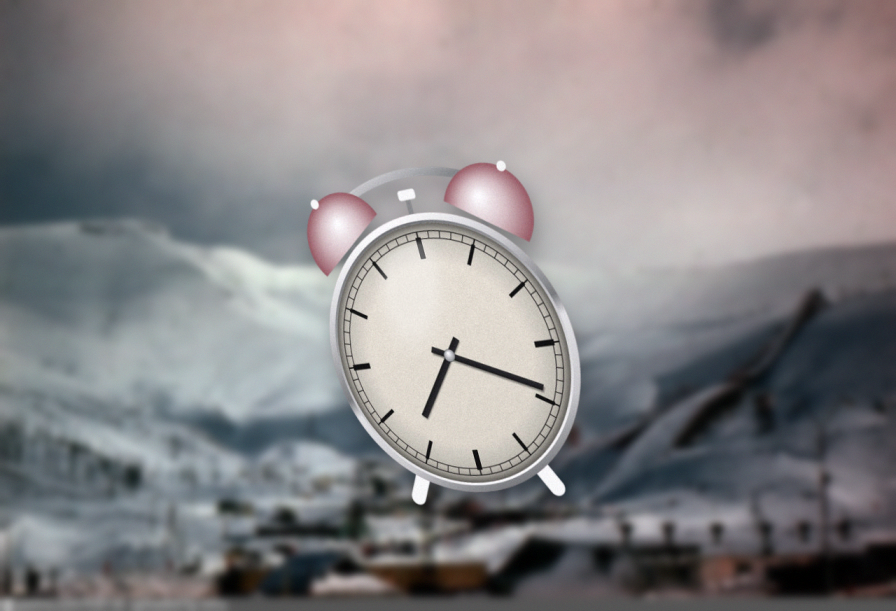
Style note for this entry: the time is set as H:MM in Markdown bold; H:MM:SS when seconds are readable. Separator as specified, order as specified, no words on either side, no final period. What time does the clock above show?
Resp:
**7:19**
